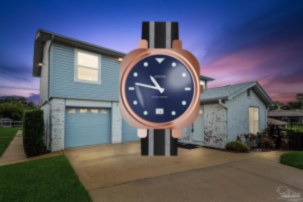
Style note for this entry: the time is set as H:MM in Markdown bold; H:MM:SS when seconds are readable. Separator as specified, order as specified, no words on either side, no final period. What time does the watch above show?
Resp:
**10:47**
